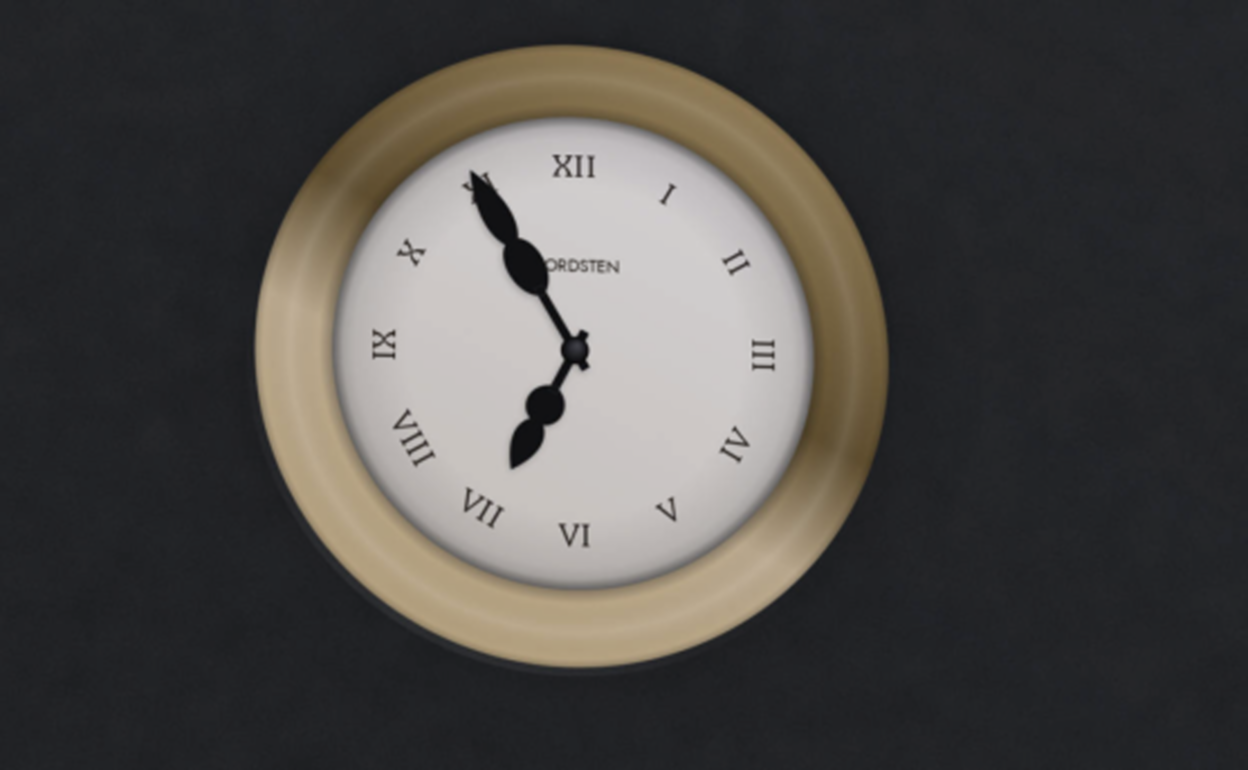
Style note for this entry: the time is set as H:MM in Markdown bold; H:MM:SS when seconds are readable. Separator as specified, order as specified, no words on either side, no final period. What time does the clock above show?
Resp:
**6:55**
